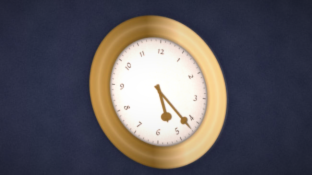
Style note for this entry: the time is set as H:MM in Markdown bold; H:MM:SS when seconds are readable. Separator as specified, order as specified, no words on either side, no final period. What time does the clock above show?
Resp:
**5:22**
